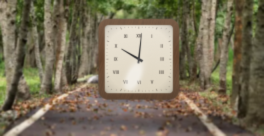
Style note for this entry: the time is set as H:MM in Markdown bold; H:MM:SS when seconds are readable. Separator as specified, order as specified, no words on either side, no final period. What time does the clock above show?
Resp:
**10:01**
